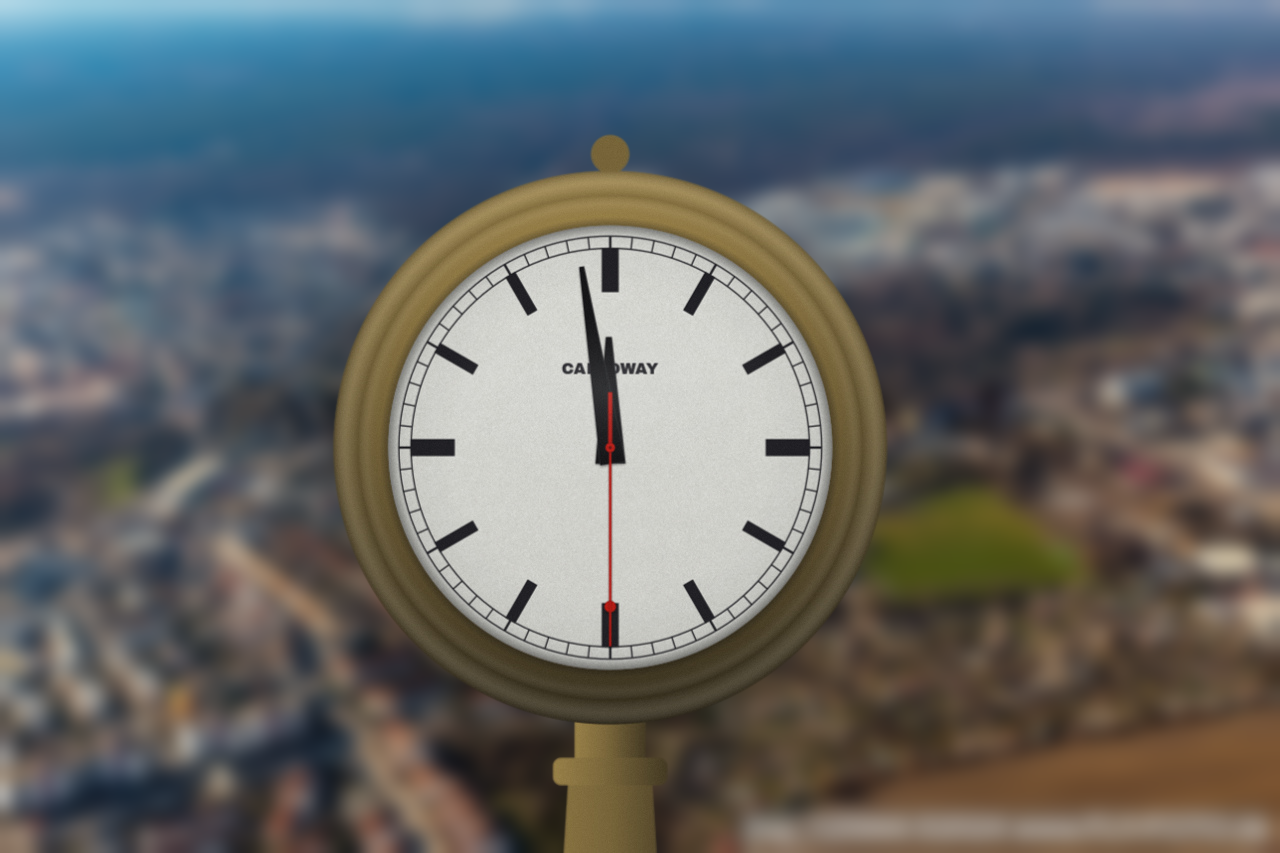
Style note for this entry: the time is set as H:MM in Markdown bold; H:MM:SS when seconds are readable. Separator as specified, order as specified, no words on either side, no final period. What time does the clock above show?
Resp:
**11:58:30**
